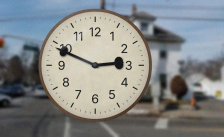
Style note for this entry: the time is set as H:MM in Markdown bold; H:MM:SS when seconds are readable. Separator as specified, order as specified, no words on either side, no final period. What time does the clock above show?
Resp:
**2:49**
